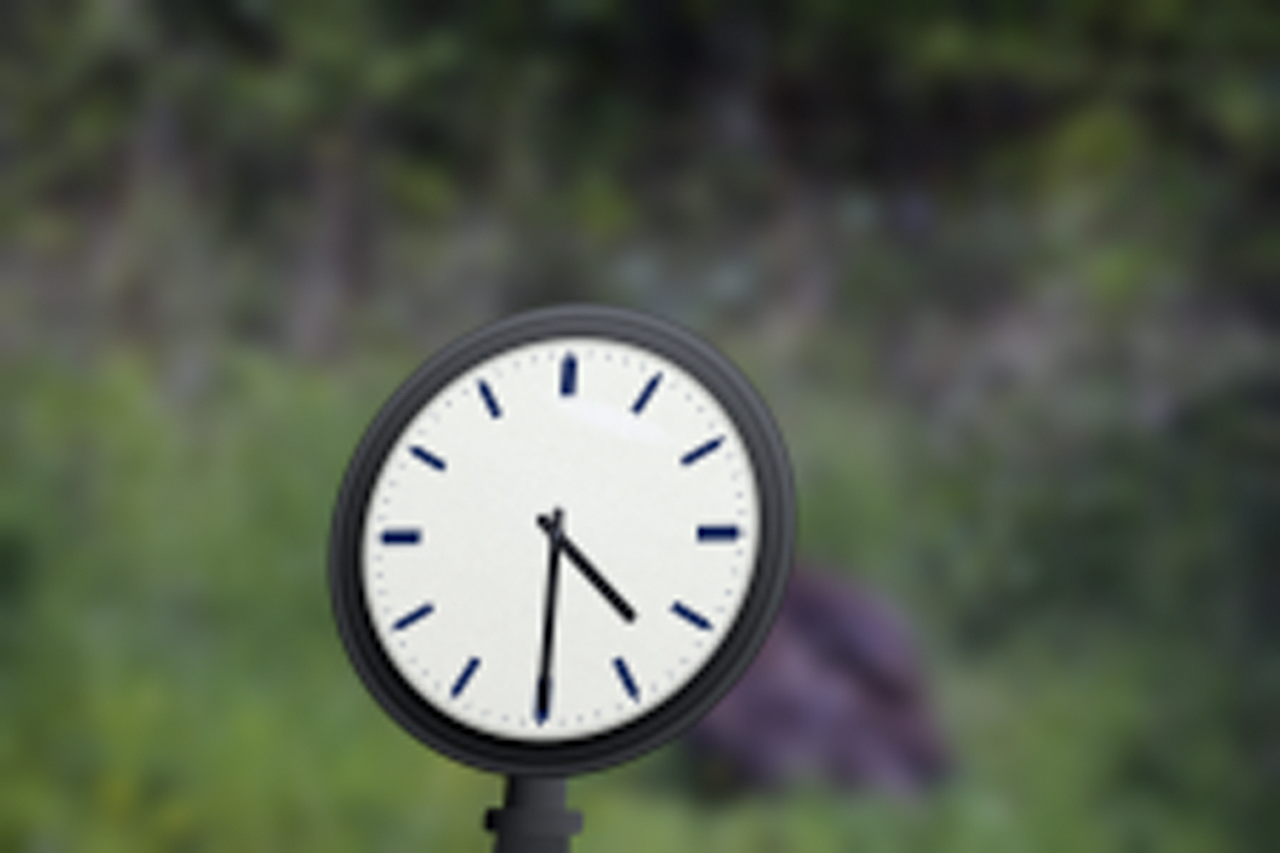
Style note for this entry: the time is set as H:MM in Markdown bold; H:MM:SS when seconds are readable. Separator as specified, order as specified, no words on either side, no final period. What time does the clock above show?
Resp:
**4:30**
